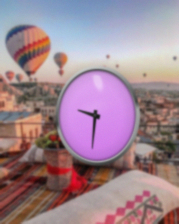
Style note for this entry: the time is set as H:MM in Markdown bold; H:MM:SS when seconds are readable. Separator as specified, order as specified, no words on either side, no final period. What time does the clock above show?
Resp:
**9:31**
